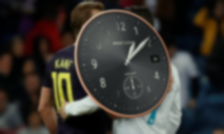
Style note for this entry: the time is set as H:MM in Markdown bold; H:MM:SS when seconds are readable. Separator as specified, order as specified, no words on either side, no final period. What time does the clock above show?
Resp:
**1:09**
